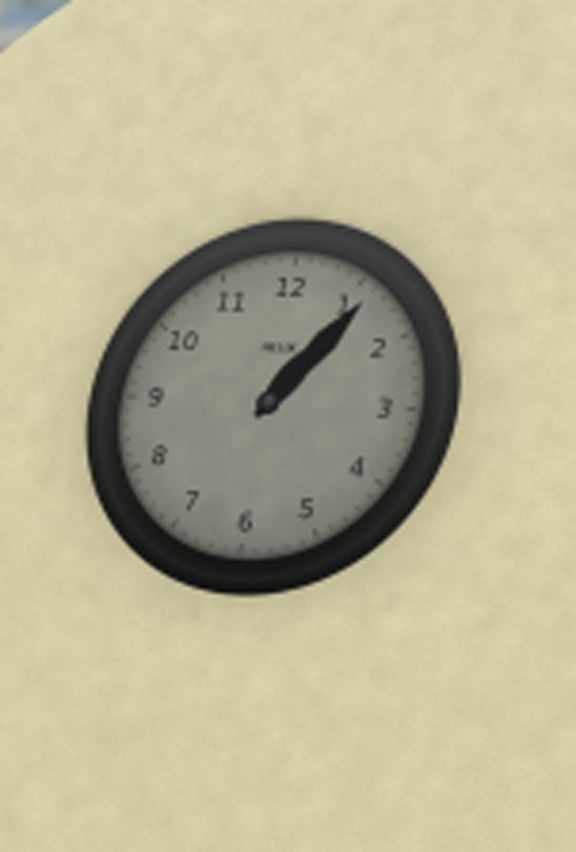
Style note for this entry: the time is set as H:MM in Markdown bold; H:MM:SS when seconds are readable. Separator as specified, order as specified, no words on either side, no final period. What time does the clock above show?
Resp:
**1:06**
